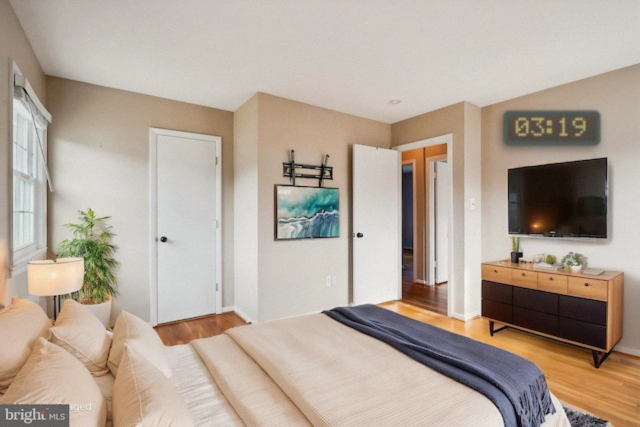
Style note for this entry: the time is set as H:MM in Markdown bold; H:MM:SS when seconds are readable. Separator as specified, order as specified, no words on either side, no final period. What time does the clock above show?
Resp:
**3:19**
